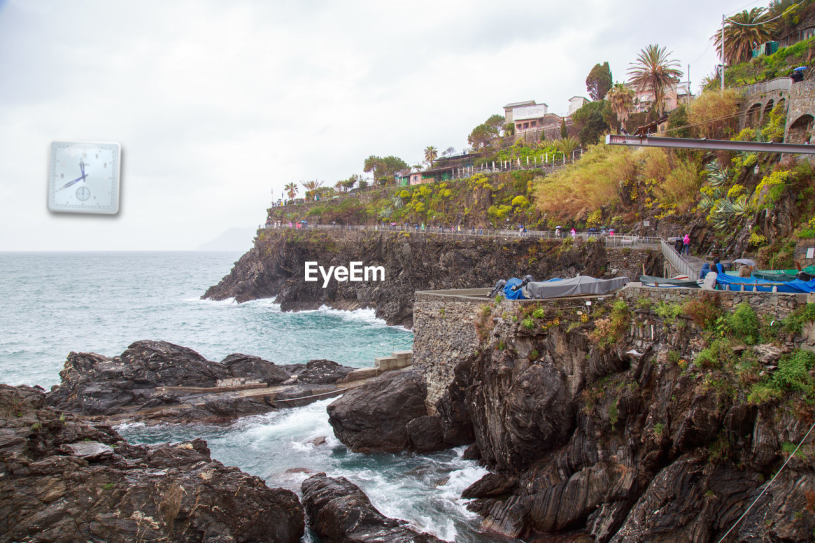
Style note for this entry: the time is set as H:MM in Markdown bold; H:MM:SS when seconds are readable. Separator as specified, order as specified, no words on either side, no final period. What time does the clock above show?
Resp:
**11:40**
